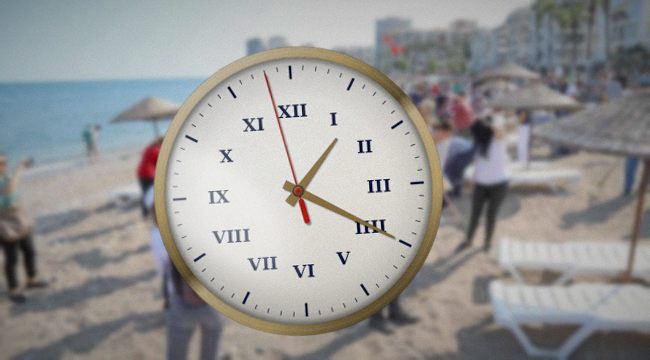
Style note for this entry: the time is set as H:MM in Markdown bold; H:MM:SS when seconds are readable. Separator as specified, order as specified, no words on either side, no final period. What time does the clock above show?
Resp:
**1:19:58**
